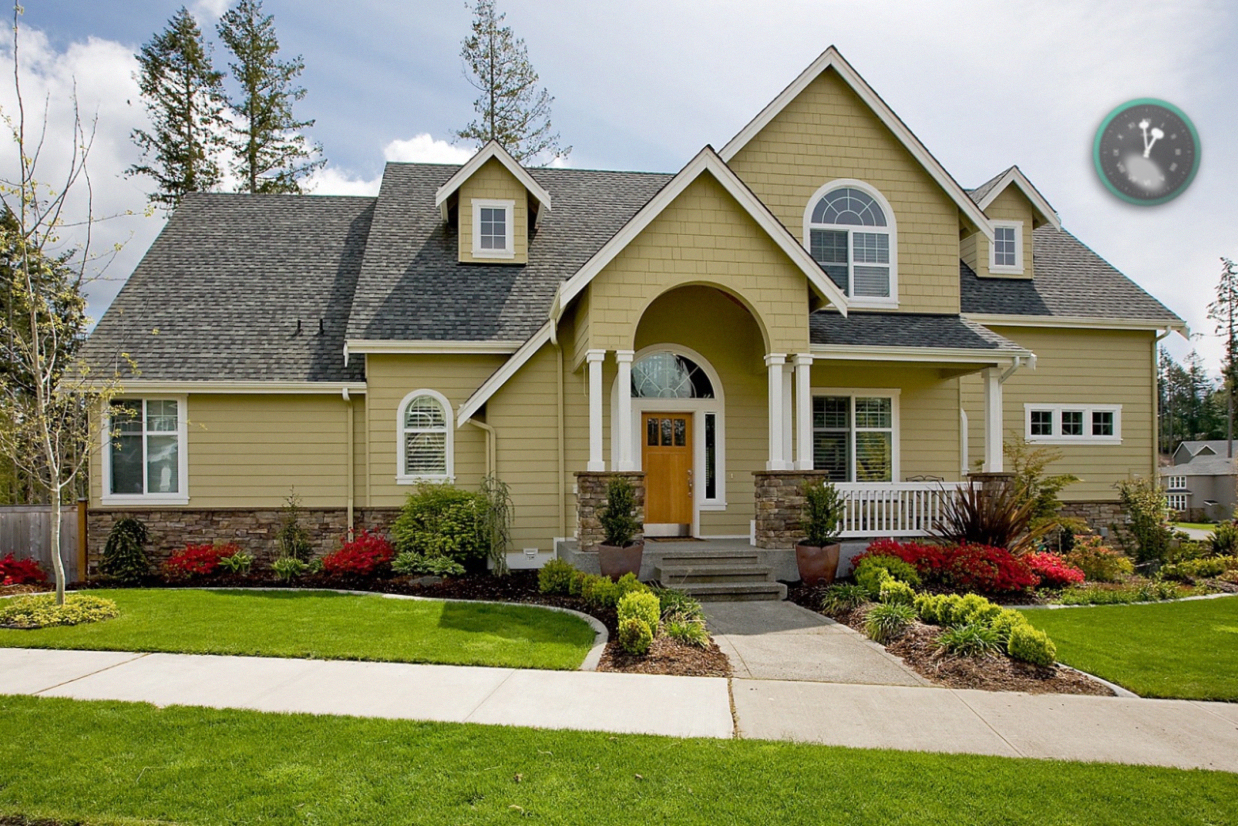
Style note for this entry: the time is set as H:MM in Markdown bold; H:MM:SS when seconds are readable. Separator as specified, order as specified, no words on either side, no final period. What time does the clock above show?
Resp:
**12:59**
